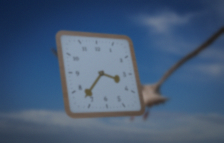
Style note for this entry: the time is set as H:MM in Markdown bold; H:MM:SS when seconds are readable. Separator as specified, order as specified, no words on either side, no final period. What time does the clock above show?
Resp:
**3:37**
